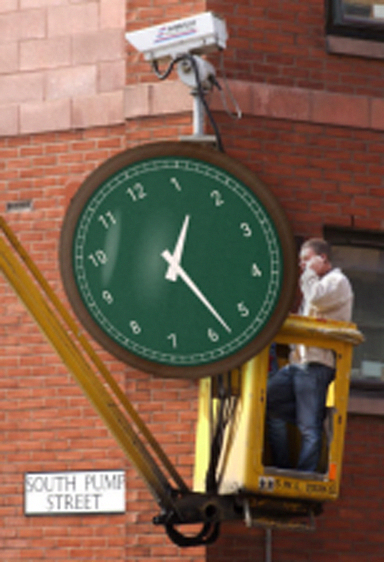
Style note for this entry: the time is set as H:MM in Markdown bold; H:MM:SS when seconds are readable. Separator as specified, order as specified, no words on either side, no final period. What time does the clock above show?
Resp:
**1:28**
